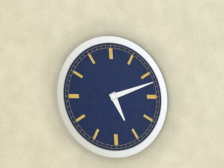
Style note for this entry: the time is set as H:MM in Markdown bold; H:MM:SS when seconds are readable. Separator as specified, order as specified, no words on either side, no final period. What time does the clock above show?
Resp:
**5:12**
